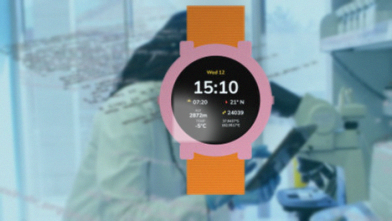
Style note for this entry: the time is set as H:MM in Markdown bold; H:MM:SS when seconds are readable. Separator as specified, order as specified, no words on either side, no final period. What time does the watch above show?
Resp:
**15:10**
